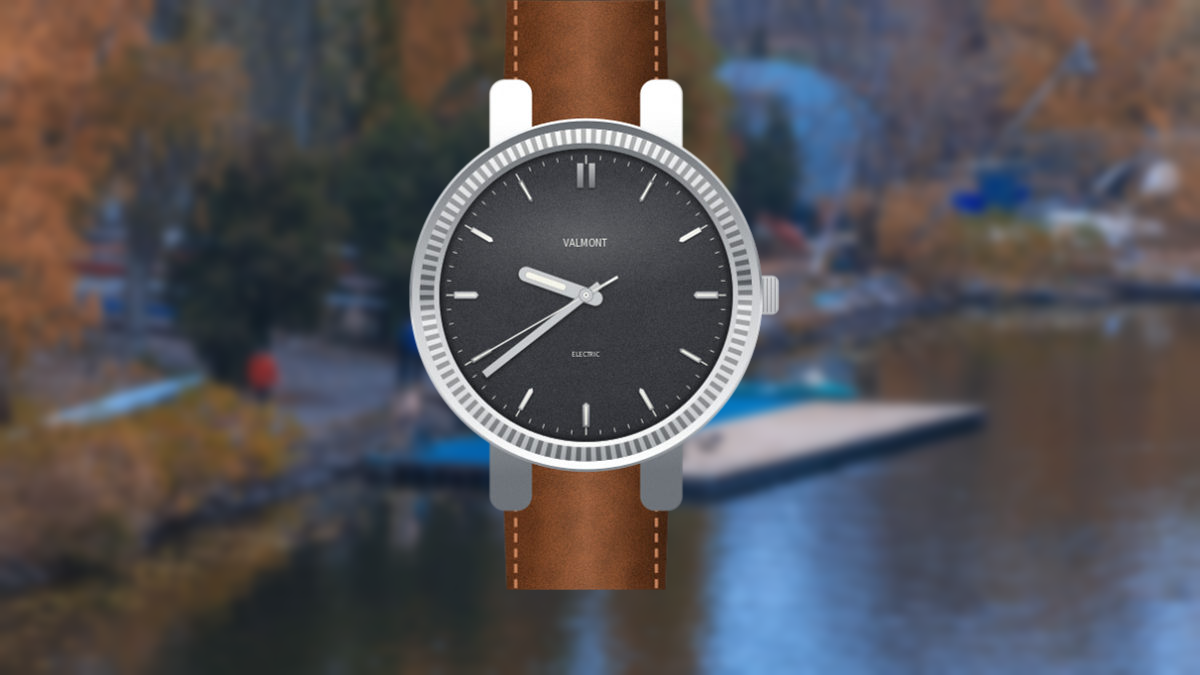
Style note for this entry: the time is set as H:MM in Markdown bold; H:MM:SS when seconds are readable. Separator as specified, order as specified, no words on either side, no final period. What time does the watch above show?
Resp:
**9:38:40**
